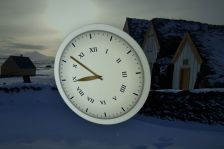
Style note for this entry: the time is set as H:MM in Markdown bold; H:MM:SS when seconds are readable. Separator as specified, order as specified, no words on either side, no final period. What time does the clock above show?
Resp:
**8:52**
